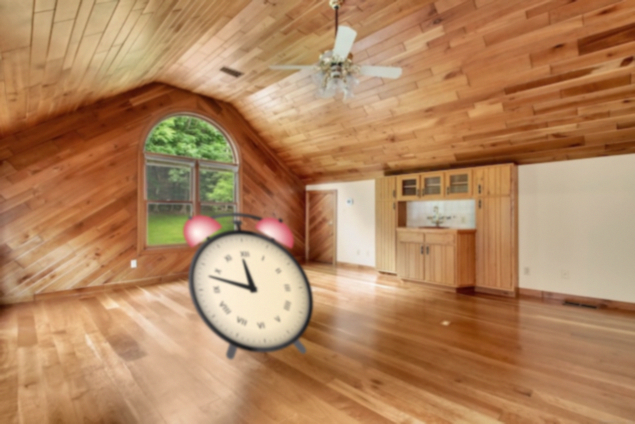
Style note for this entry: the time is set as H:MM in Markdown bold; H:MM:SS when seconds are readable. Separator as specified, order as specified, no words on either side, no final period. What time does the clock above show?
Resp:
**11:48**
